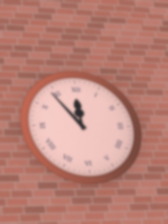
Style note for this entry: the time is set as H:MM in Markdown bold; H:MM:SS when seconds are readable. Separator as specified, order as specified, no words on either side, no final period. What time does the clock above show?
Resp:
**11:54**
